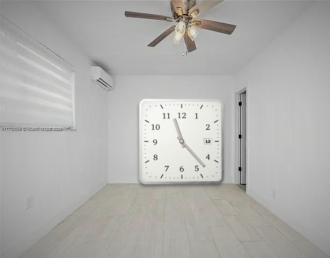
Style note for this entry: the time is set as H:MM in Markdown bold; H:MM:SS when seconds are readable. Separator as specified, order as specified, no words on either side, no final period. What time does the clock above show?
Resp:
**11:23**
